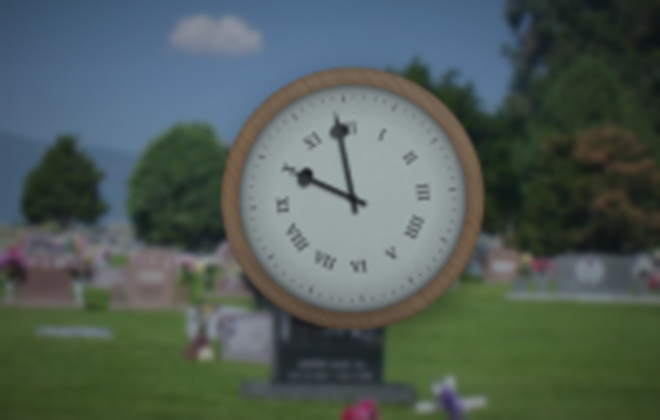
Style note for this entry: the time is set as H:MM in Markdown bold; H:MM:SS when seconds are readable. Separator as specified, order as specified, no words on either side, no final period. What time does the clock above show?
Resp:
**9:59**
